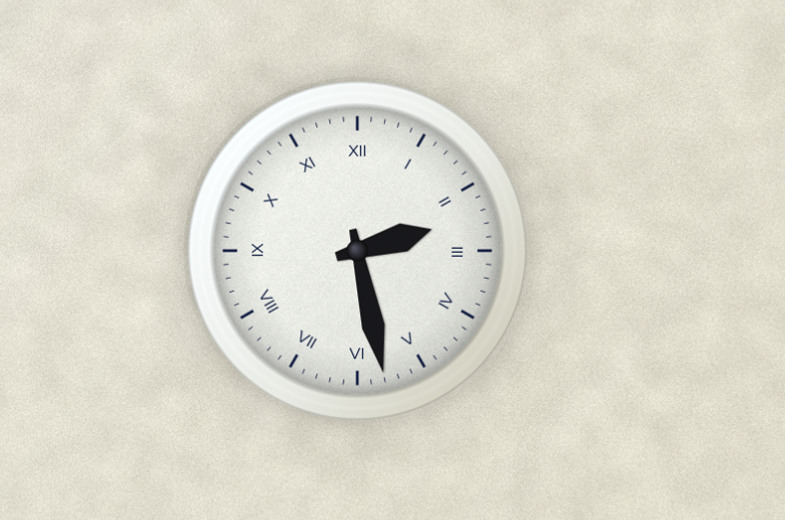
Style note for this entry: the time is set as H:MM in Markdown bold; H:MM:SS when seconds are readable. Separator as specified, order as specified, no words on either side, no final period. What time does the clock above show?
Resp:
**2:28**
